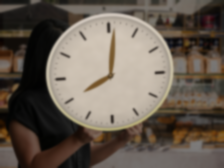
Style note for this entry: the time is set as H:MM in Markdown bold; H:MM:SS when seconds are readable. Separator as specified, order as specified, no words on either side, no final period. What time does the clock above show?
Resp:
**8:01**
